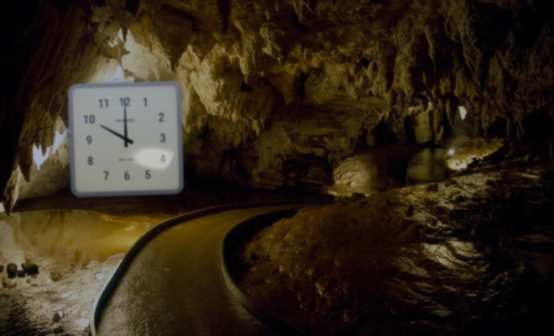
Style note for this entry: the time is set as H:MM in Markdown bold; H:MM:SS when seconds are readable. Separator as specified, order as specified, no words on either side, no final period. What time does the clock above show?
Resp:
**10:00**
